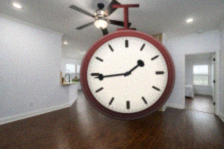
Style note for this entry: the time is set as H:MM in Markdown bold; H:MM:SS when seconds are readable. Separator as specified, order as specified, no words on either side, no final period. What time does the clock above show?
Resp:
**1:44**
